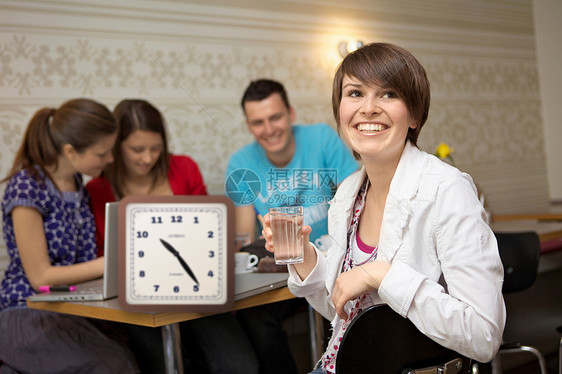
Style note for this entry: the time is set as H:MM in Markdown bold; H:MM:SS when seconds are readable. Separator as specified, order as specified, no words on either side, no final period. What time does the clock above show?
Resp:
**10:24**
